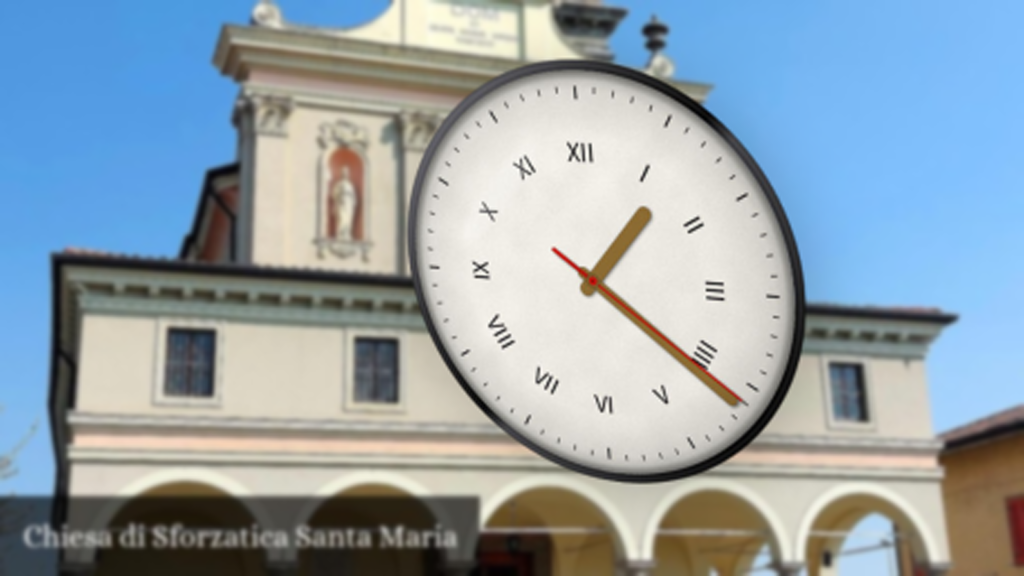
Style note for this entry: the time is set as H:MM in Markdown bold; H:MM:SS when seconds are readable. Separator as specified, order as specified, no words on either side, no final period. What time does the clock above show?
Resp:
**1:21:21**
